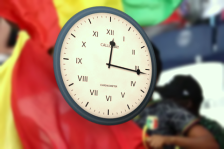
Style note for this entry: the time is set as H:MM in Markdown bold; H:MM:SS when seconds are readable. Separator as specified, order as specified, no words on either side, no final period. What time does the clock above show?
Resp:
**12:16**
